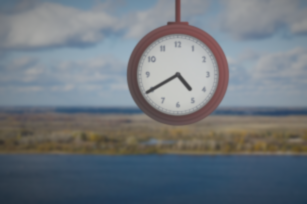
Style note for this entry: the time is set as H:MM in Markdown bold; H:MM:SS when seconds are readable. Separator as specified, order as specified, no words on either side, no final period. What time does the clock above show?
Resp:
**4:40**
